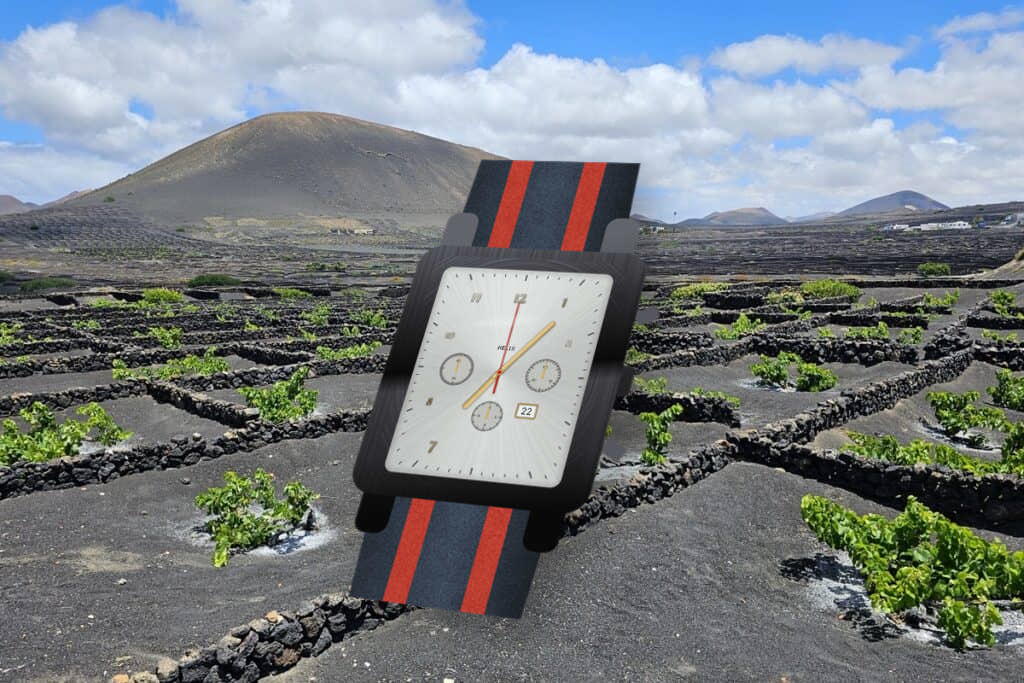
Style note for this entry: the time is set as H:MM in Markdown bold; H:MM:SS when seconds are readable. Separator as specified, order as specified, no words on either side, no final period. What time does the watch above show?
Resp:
**7:06**
